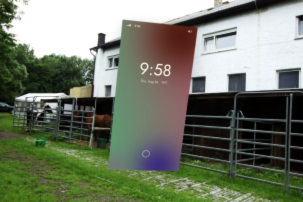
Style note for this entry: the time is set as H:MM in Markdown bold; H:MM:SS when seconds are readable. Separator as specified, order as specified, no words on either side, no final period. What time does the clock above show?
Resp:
**9:58**
